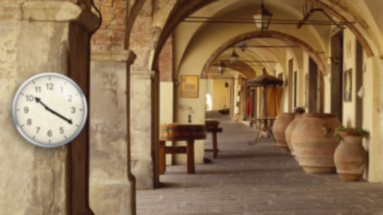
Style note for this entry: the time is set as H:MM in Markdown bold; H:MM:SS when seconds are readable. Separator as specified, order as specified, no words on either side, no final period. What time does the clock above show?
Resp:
**10:20**
